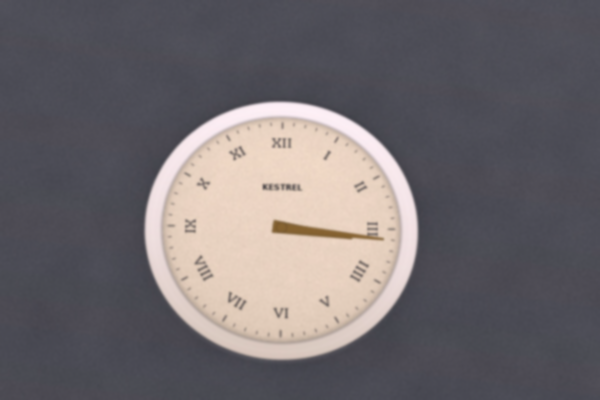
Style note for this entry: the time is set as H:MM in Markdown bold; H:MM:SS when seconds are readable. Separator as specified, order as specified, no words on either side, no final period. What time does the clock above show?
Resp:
**3:16**
